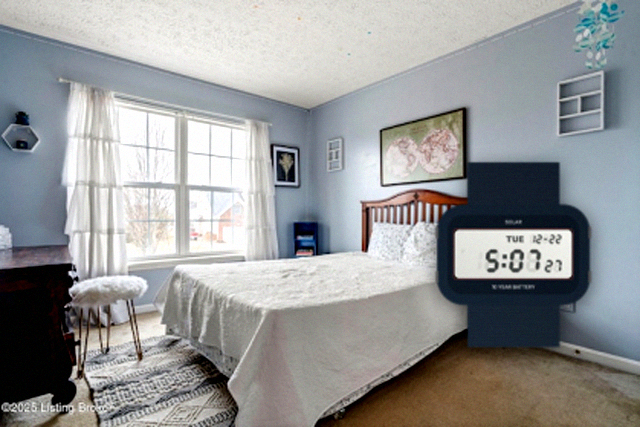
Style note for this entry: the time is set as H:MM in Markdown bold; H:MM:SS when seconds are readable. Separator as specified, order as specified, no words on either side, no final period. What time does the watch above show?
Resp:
**5:07:27**
